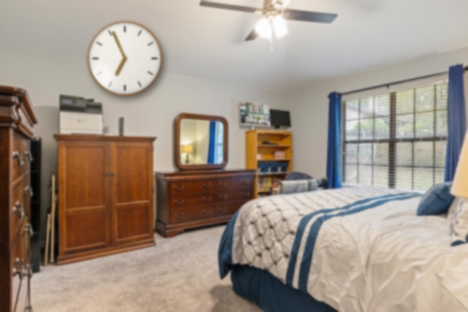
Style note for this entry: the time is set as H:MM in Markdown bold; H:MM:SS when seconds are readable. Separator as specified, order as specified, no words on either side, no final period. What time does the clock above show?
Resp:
**6:56**
